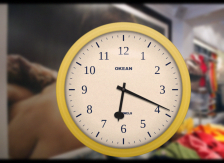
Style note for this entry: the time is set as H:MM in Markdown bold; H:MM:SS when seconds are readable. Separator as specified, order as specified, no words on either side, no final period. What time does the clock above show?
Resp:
**6:19**
